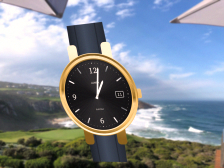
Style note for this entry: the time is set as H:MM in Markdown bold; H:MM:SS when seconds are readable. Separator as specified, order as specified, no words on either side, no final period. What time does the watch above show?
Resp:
**1:02**
